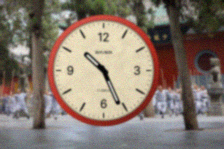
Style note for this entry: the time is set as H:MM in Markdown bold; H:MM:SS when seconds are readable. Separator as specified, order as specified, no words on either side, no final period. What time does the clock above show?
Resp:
**10:26**
